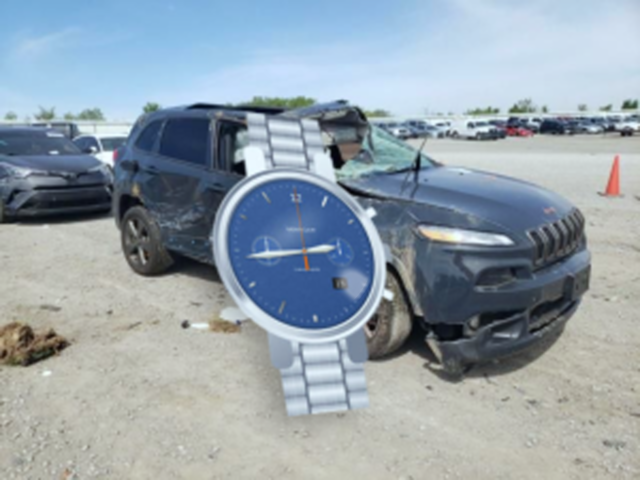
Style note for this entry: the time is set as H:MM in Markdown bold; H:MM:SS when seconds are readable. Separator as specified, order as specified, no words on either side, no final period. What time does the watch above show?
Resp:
**2:44**
